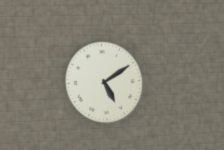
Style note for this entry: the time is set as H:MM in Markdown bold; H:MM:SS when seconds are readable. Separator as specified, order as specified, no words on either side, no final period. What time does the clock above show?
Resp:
**5:10**
